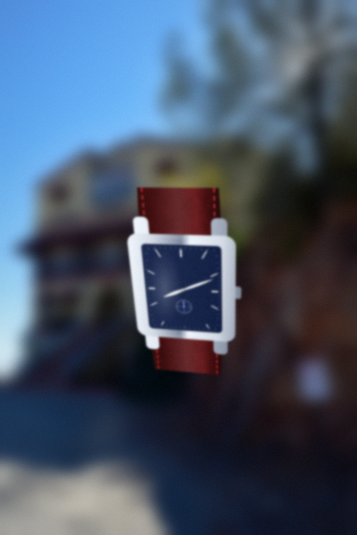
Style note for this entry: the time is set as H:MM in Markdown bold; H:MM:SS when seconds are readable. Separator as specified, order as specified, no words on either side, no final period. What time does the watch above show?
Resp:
**8:11**
